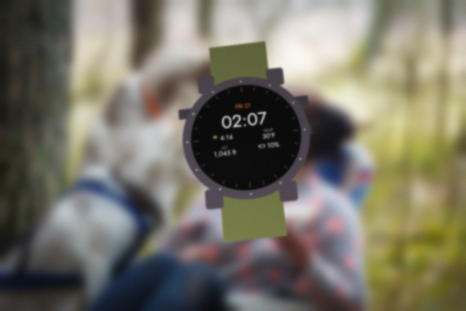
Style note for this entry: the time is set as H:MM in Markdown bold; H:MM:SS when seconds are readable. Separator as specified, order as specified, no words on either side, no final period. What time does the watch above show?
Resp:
**2:07**
